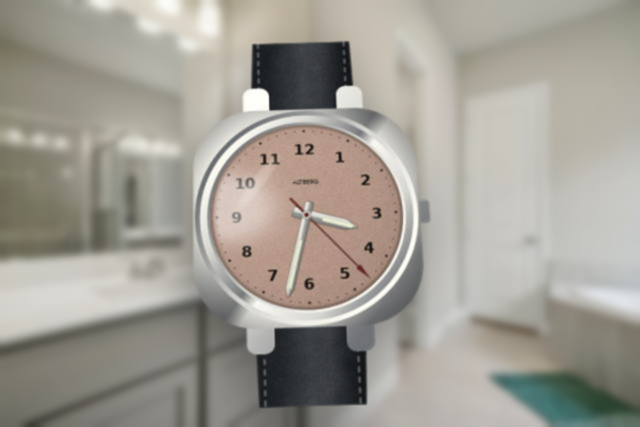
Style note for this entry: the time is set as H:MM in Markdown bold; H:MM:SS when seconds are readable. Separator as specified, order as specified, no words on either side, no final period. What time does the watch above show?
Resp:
**3:32:23**
